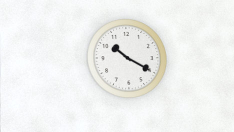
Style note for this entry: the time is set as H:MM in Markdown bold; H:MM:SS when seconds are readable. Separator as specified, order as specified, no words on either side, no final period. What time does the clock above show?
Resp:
**10:20**
